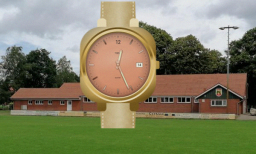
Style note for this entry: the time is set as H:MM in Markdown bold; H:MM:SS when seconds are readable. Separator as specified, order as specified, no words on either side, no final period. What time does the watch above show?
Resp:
**12:26**
